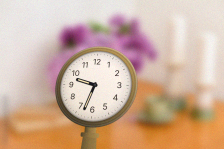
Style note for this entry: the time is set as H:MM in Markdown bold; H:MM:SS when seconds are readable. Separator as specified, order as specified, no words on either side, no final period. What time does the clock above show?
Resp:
**9:33**
